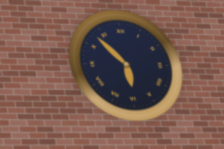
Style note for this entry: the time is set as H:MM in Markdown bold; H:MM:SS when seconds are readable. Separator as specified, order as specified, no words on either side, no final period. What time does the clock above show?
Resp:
**5:53**
